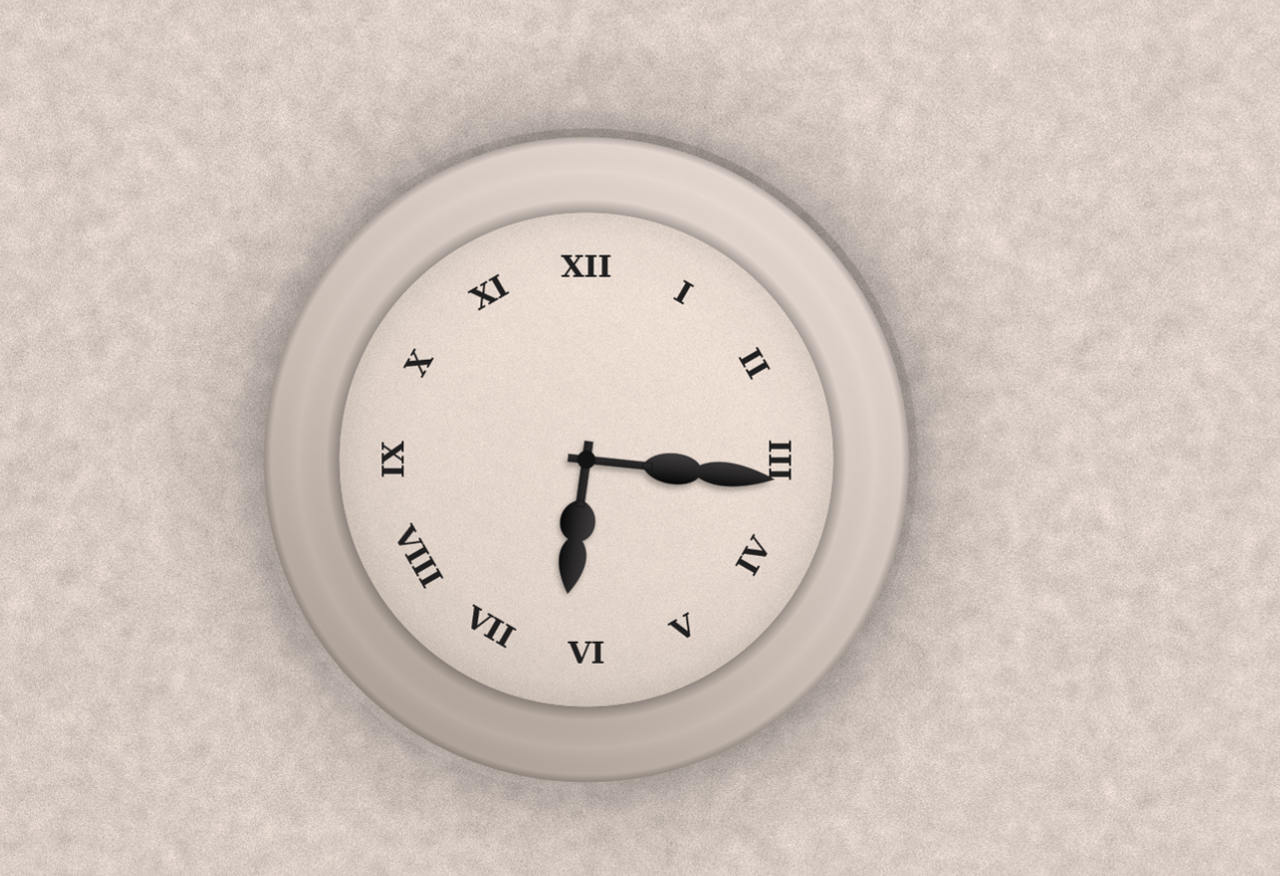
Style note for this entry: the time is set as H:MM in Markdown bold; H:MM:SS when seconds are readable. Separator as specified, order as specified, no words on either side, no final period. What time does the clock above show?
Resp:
**6:16**
